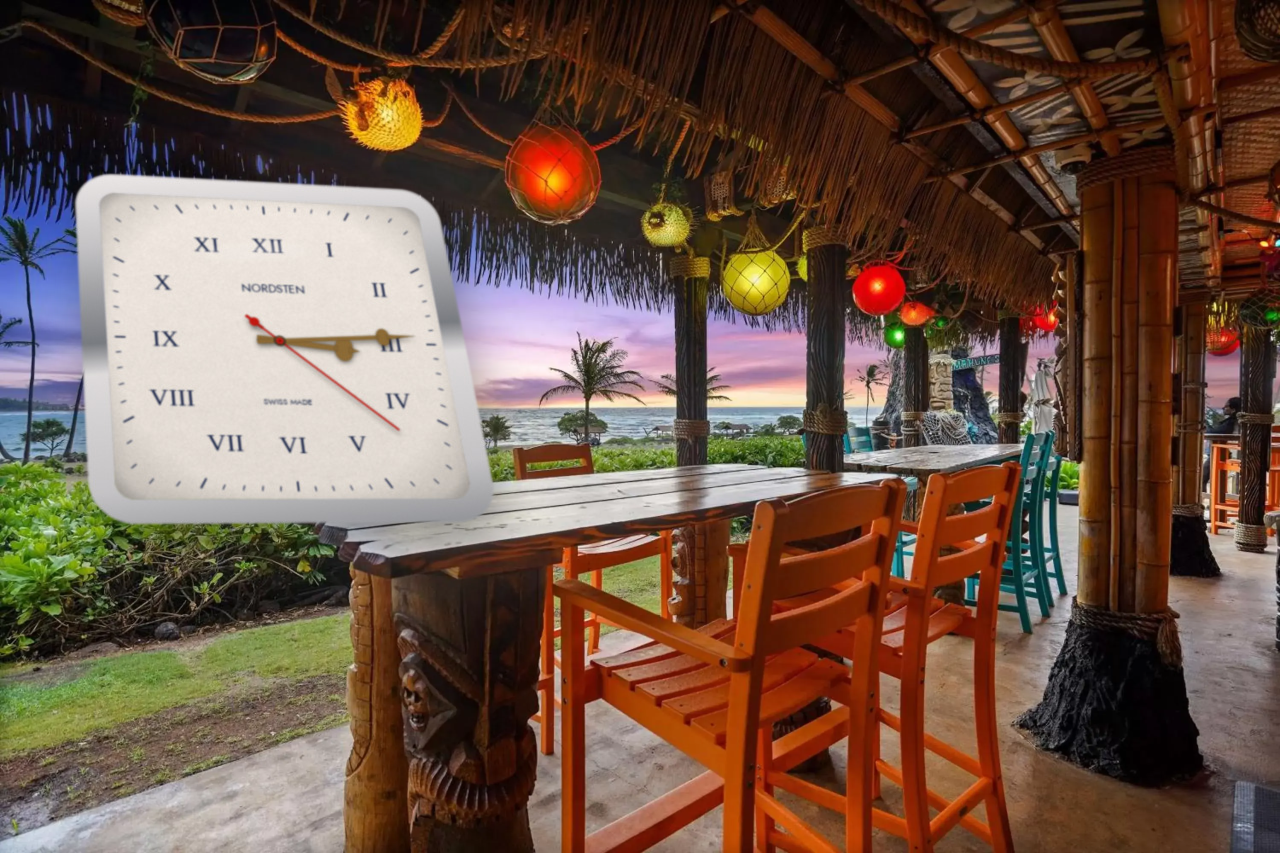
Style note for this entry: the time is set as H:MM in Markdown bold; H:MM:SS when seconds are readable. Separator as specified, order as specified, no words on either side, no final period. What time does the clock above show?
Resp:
**3:14:22**
